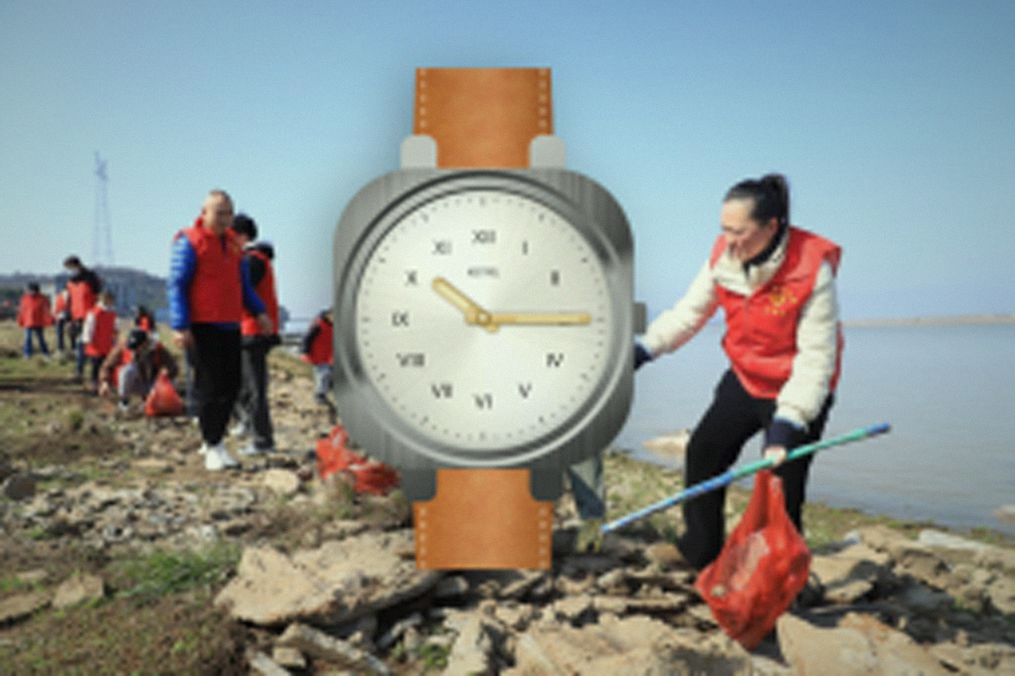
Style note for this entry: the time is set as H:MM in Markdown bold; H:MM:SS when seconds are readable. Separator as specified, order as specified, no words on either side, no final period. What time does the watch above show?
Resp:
**10:15**
